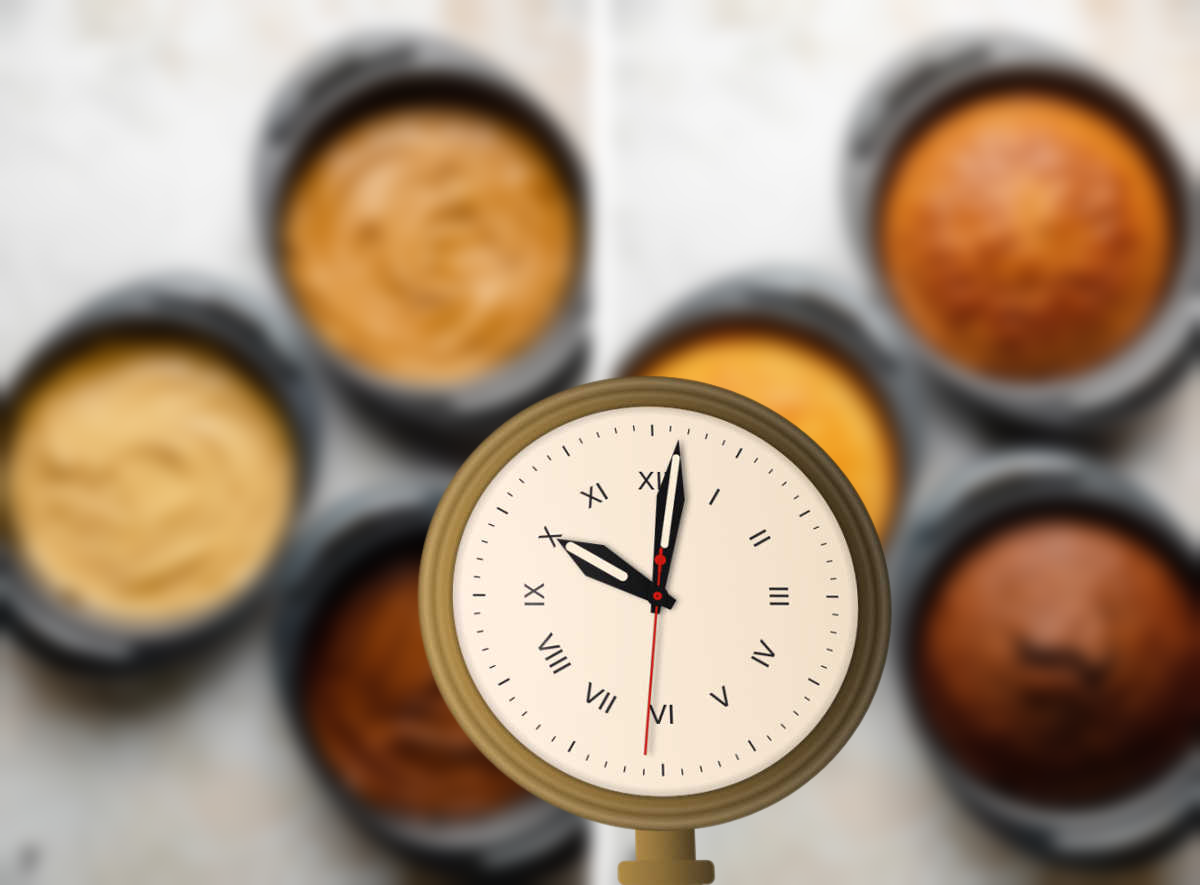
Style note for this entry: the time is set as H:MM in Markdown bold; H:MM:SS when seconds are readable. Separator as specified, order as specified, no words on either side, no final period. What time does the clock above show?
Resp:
**10:01:31**
